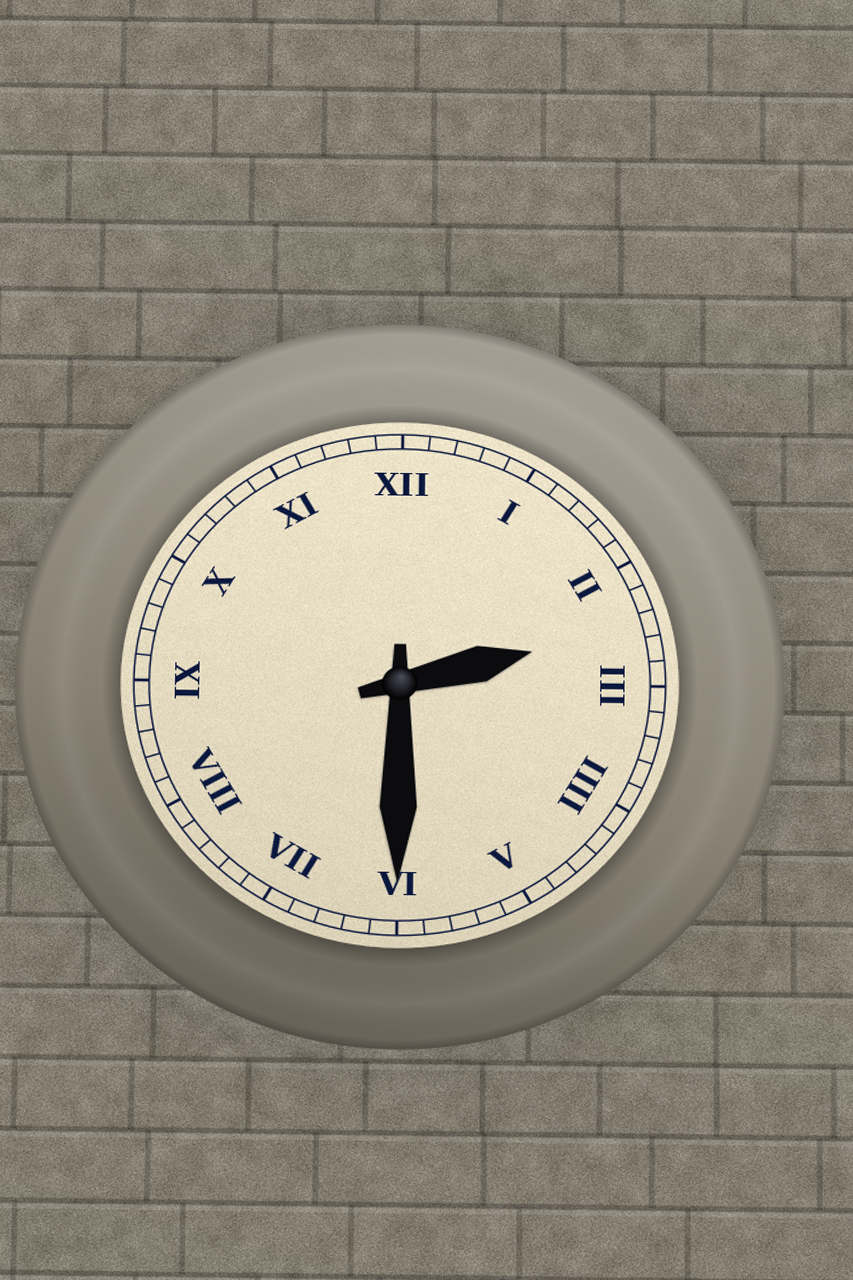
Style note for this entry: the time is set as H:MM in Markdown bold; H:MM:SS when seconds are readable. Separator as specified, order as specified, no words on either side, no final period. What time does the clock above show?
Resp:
**2:30**
